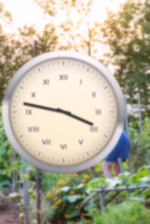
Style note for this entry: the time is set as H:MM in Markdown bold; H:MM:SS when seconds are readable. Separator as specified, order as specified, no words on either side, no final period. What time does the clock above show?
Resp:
**3:47**
